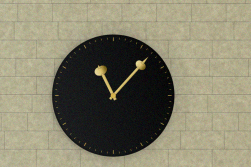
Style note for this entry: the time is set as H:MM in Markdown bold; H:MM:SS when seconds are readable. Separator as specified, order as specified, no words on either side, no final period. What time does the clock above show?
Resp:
**11:07**
